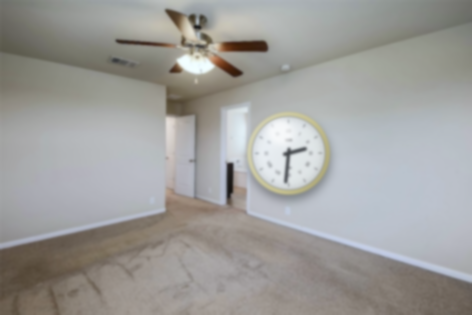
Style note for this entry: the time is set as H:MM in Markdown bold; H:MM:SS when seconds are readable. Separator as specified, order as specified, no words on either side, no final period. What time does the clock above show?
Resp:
**2:31**
